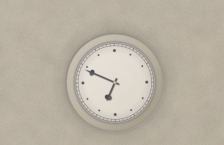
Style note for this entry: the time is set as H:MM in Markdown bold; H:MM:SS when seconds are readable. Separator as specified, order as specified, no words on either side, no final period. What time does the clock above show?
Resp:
**6:49**
